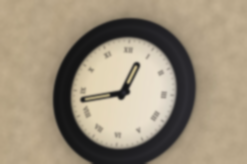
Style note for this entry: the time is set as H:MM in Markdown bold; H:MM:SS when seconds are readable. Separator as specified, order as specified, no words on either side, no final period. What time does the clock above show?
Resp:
**12:43**
